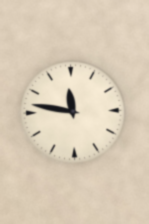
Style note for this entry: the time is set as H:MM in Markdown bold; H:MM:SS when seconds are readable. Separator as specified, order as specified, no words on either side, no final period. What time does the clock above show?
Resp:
**11:47**
